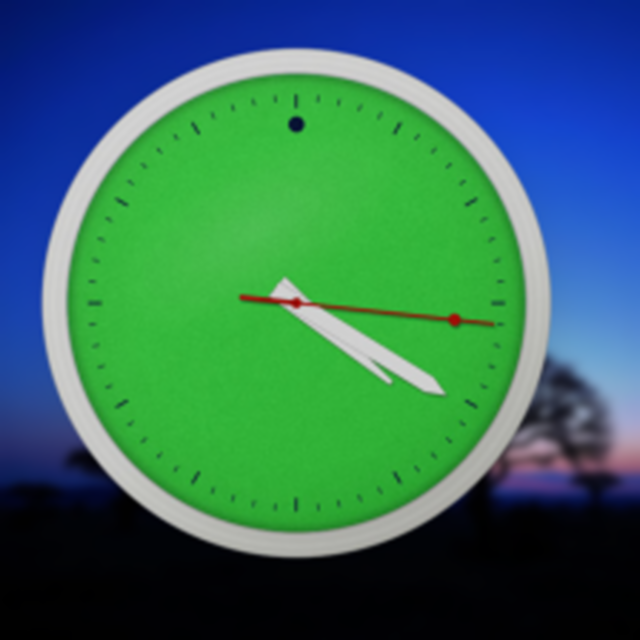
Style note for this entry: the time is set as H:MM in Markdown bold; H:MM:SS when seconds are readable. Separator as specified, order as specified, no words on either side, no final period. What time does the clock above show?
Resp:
**4:20:16**
